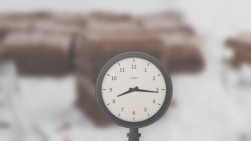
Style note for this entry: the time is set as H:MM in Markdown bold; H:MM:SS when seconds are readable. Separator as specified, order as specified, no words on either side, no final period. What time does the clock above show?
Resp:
**8:16**
